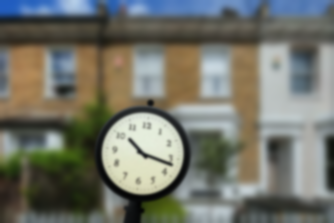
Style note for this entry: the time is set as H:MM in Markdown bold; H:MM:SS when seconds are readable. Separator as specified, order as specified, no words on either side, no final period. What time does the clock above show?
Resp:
**10:17**
